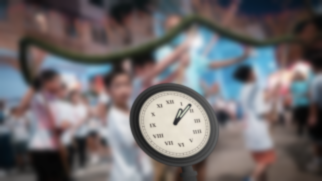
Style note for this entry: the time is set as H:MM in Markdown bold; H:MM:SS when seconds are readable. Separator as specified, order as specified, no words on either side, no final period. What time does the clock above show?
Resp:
**1:08**
